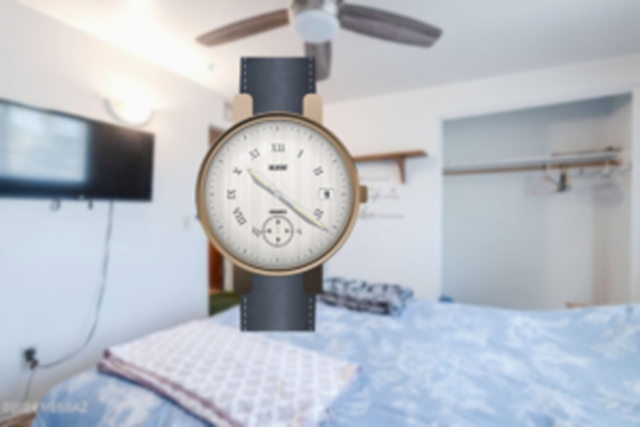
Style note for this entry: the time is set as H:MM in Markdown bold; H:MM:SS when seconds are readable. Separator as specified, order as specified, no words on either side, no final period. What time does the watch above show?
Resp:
**10:21**
